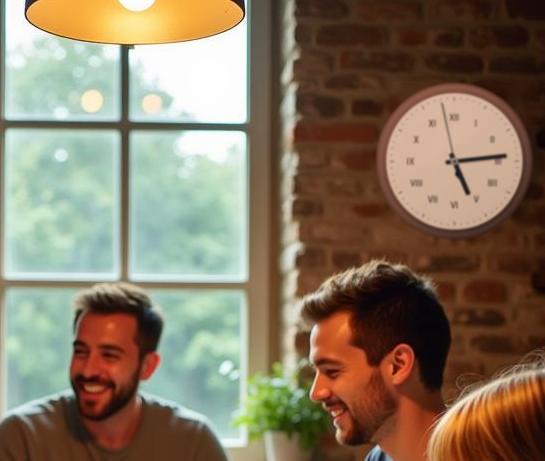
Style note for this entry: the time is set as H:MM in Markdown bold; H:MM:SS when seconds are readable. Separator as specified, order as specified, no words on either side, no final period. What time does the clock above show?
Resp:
**5:13:58**
